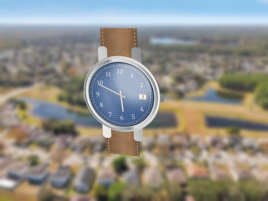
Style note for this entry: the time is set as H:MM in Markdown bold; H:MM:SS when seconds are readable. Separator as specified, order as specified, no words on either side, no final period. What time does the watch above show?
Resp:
**5:49**
